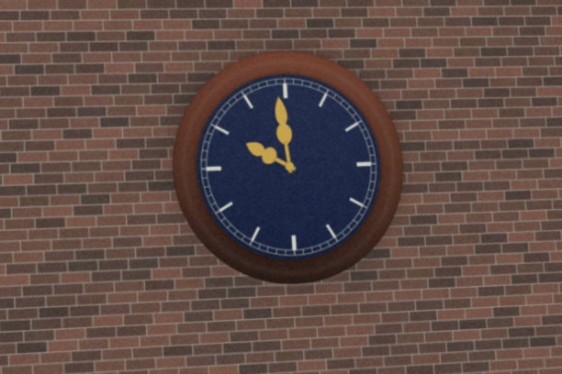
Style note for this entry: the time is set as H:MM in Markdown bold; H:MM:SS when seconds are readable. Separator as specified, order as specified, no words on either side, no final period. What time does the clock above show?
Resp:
**9:59**
